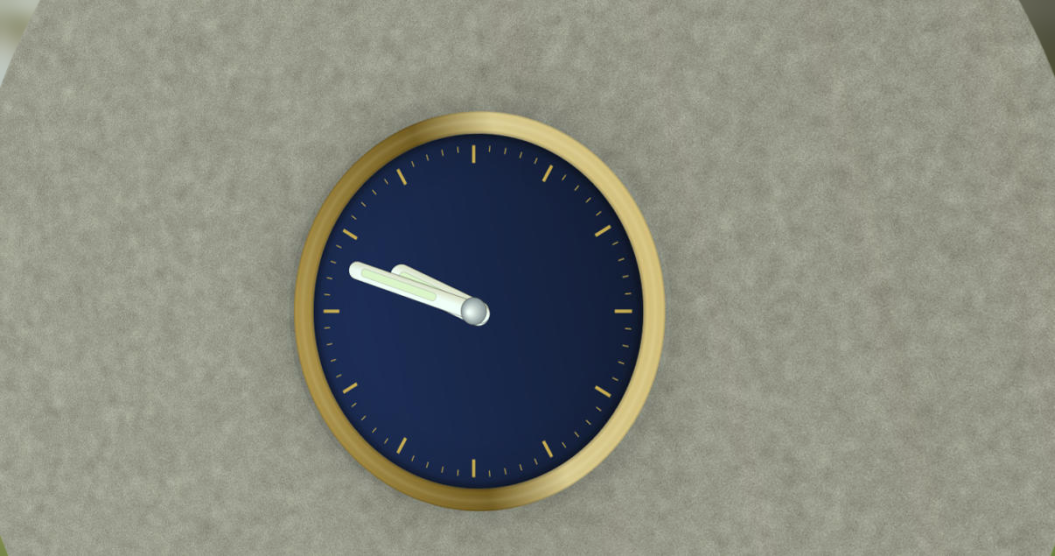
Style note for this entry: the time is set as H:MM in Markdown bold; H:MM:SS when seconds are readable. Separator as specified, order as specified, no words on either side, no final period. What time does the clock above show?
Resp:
**9:48**
